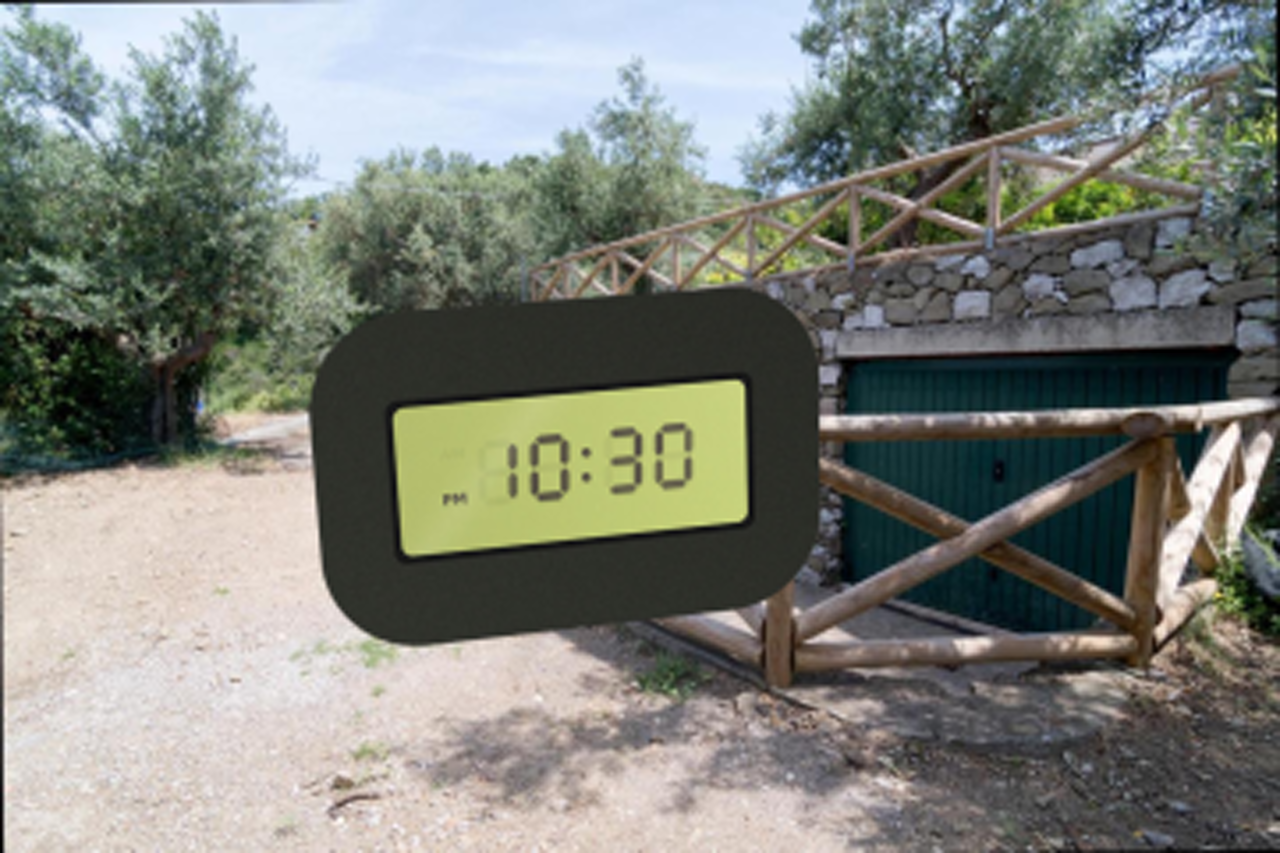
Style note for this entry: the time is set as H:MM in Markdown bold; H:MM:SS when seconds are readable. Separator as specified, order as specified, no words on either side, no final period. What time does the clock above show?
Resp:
**10:30**
